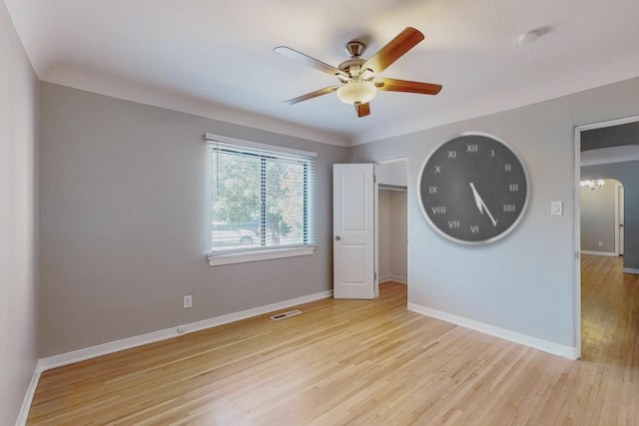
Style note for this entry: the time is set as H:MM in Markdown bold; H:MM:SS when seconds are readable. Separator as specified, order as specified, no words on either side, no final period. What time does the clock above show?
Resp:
**5:25**
